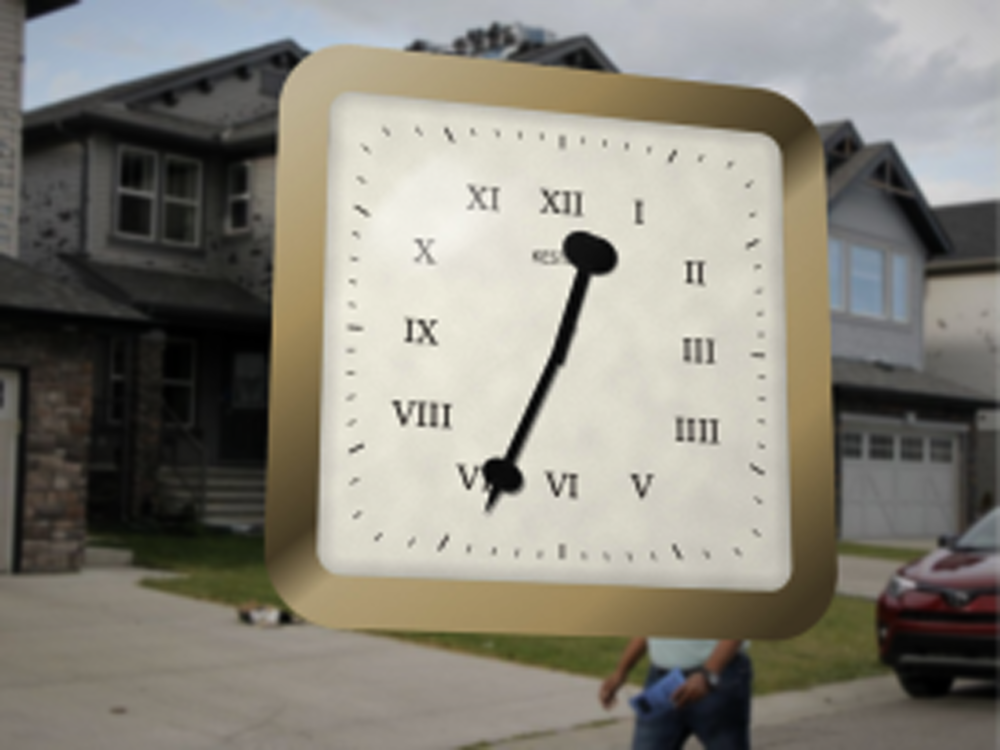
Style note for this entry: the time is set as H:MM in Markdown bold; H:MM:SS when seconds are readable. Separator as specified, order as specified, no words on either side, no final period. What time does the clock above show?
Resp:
**12:34**
